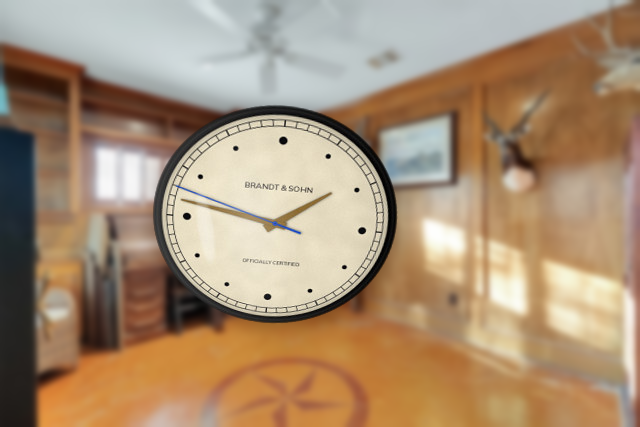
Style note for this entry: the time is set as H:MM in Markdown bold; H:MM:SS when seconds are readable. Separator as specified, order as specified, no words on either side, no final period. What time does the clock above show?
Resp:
**1:46:48**
